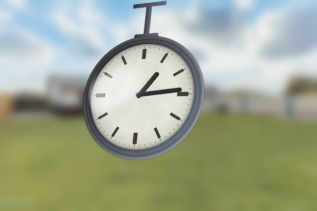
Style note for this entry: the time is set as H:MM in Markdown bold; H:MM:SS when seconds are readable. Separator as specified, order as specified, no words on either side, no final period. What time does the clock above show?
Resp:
**1:14**
